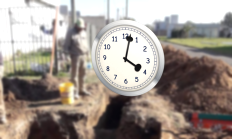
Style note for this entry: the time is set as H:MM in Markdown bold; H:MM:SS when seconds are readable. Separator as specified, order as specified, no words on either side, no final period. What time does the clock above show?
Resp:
**4:02**
